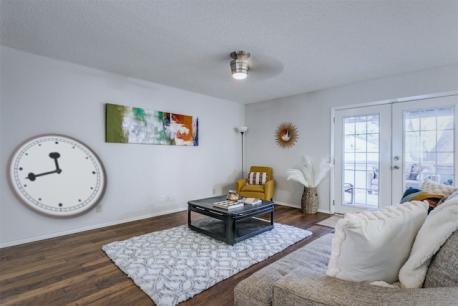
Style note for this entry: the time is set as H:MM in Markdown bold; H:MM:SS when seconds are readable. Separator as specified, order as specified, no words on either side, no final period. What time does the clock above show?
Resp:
**11:42**
